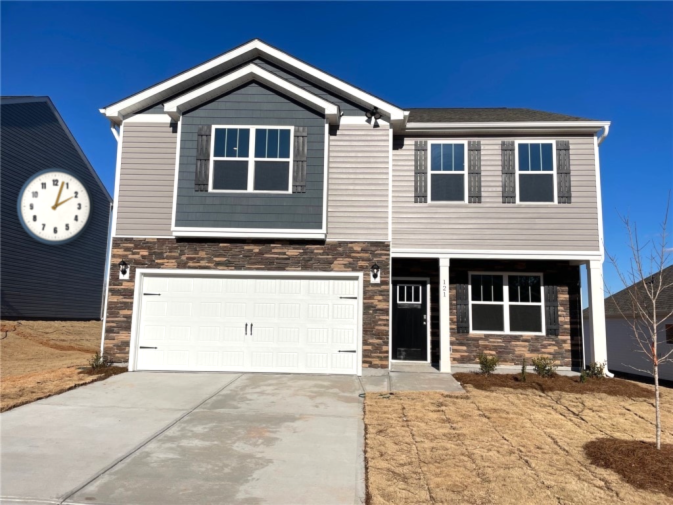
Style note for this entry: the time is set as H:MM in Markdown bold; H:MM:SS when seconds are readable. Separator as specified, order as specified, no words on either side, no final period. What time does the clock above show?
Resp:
**2:03**
